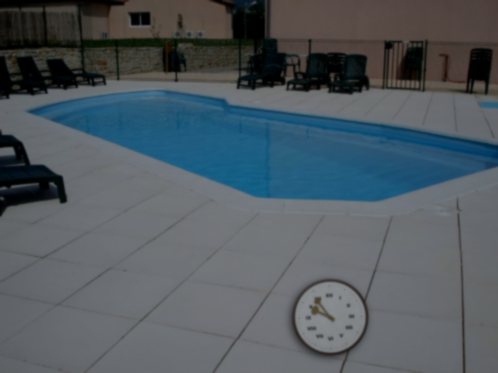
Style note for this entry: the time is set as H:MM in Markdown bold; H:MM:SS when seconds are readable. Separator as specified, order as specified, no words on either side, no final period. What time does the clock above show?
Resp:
**9:54**
